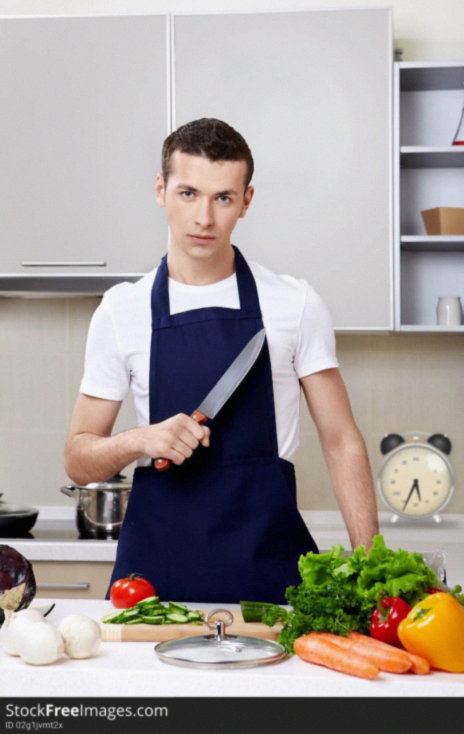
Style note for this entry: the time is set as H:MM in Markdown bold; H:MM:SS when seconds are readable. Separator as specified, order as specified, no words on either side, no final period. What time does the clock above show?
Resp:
**5:34**
